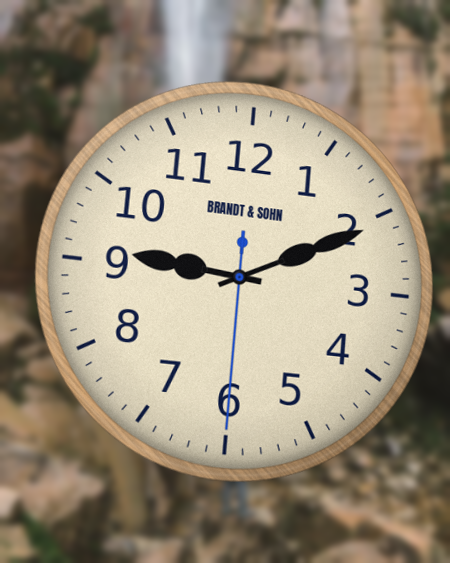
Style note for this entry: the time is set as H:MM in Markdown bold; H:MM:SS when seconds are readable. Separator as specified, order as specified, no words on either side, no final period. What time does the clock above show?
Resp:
**9:10:30**
